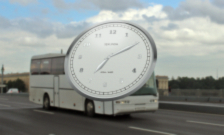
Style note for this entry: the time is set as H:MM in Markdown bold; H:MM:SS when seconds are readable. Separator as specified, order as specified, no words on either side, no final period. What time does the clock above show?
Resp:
**7:10**
